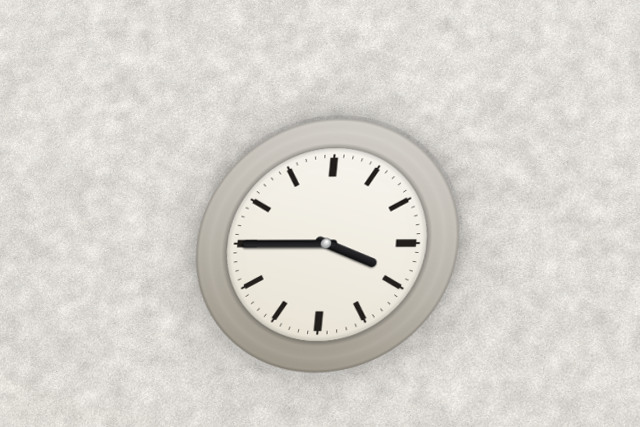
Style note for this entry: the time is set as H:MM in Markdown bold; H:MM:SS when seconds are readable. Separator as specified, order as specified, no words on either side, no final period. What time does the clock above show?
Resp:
**3:45**
